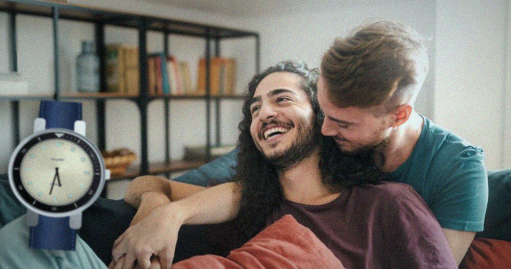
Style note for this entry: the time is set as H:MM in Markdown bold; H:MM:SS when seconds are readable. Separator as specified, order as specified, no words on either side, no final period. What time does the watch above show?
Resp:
**5:32**
